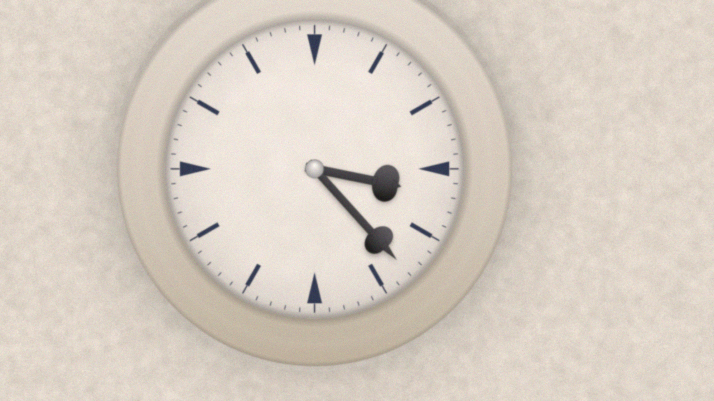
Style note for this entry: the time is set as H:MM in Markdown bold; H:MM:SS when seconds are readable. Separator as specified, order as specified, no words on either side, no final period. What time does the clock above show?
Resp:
**3:23**
